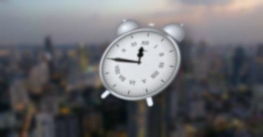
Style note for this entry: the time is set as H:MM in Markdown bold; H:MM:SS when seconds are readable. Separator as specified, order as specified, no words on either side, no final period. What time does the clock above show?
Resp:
**11:45**
